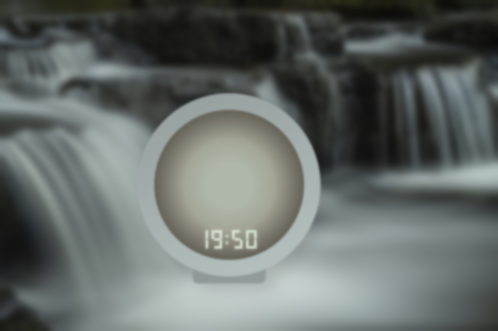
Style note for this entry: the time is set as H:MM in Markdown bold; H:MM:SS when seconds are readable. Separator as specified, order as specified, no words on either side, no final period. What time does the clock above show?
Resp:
**19:50**
